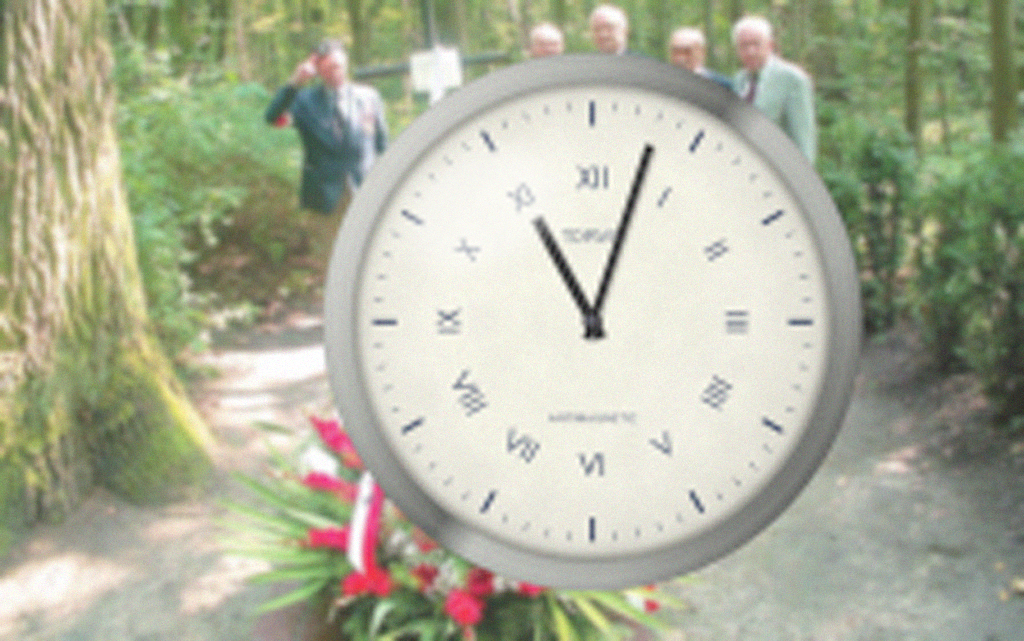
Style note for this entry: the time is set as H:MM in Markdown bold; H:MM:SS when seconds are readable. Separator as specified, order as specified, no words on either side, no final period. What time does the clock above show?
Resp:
**11:03**
